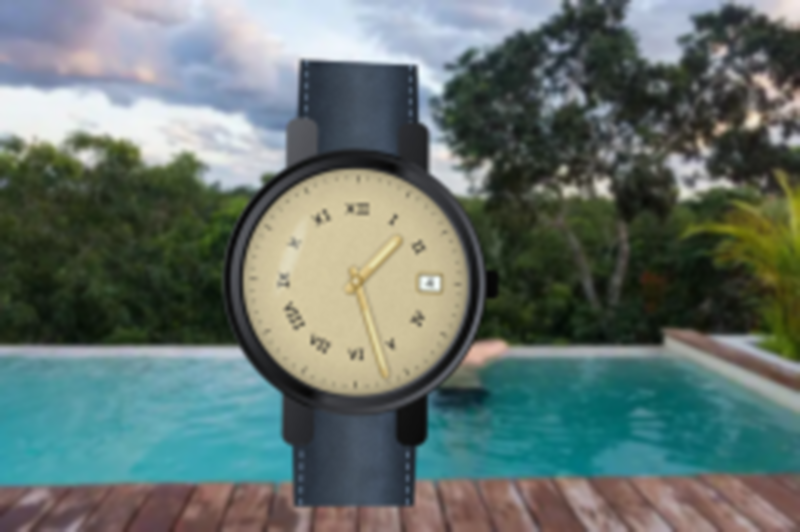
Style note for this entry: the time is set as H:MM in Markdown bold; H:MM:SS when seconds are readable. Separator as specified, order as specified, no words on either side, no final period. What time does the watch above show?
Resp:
**1:27**
